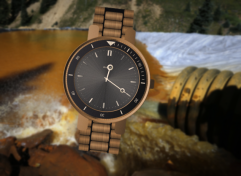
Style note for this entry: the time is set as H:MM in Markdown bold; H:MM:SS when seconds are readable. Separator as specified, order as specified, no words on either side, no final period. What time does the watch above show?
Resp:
**12:20**
